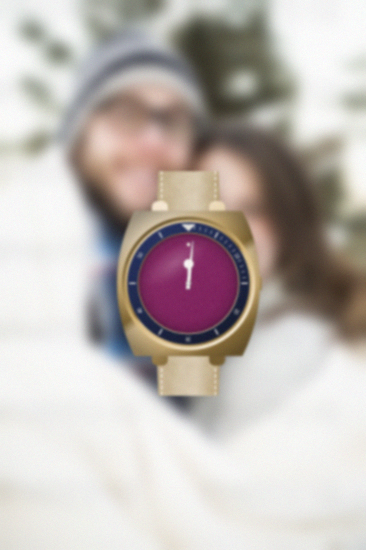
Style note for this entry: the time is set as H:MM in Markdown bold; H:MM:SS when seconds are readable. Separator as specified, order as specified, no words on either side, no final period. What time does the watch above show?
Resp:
**12:01**
